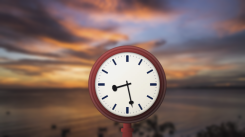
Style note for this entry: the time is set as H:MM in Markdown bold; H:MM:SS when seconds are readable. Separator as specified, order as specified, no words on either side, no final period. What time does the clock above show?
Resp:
**8:28**
